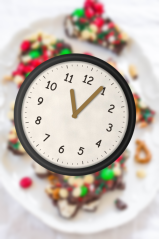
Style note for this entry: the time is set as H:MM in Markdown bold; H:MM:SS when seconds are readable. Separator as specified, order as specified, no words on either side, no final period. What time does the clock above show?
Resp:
**11:04**
